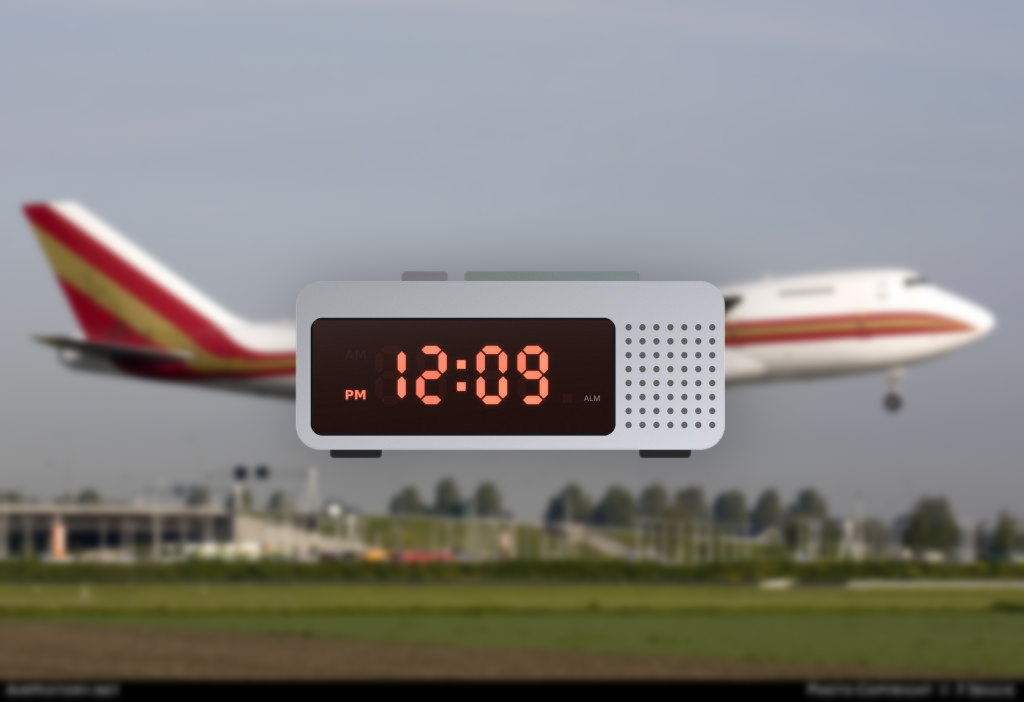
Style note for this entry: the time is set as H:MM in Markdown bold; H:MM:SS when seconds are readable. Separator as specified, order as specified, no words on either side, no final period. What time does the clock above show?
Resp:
**12:09**
